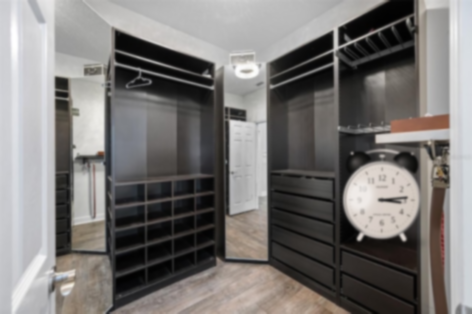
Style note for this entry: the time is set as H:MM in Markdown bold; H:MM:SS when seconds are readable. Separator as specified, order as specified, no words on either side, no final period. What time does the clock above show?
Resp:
**3:14**
